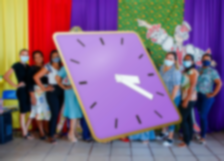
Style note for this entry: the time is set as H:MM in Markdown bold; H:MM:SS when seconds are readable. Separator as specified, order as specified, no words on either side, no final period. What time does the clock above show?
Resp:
**3:22**
